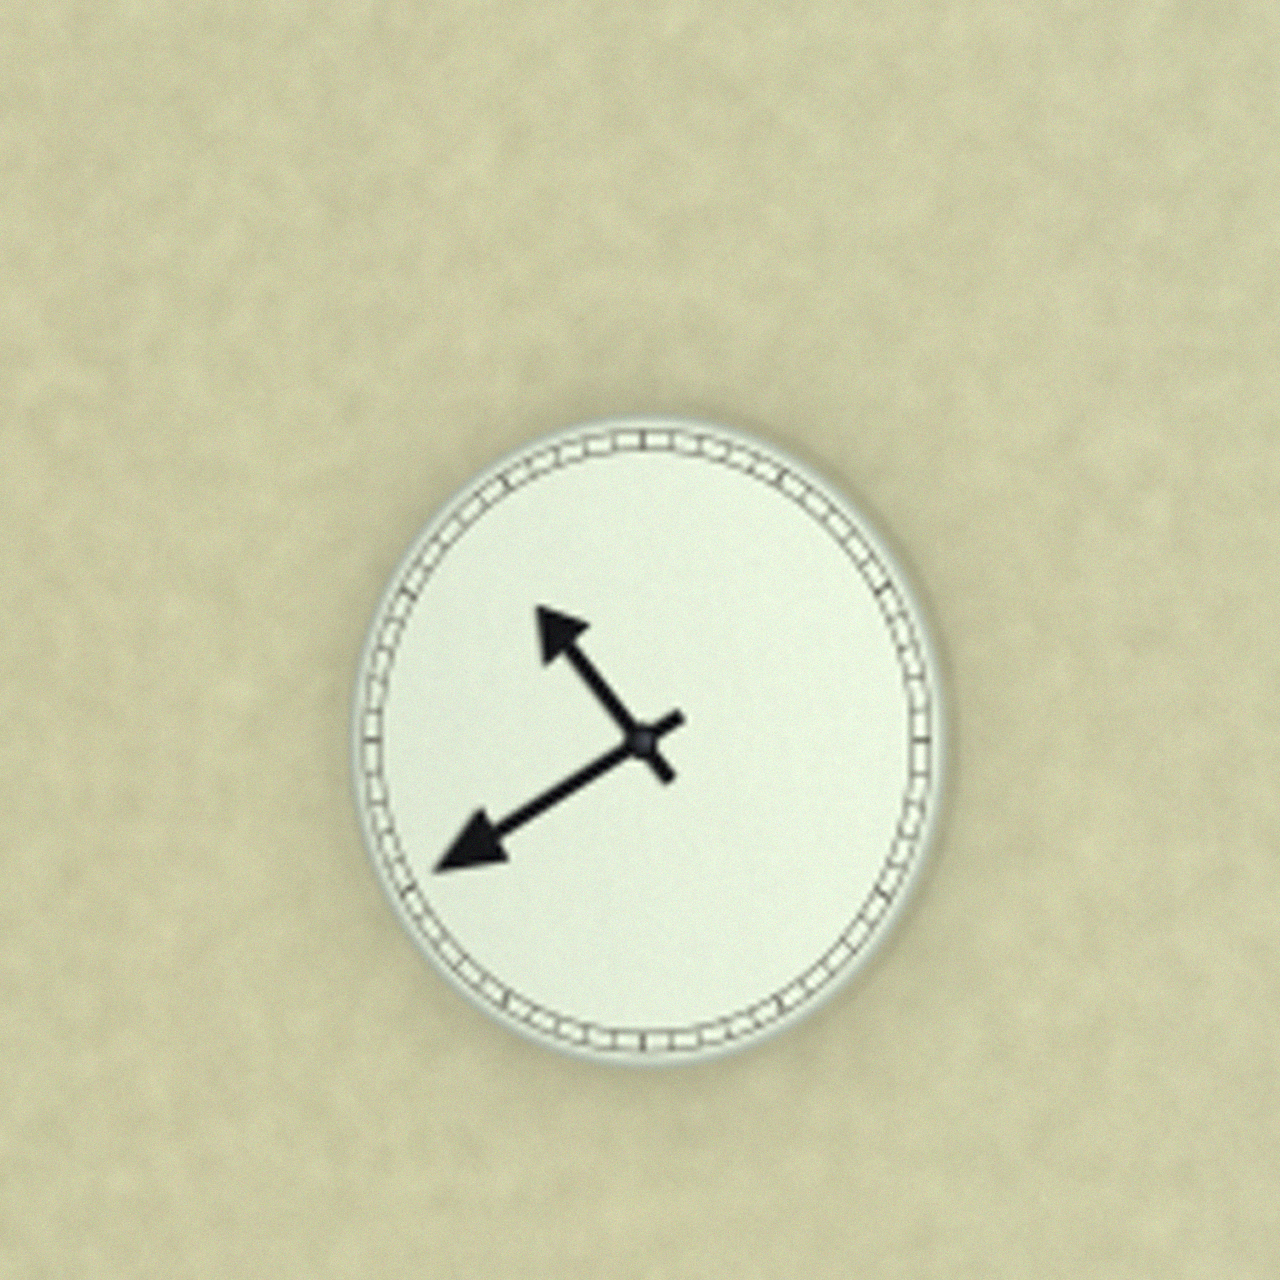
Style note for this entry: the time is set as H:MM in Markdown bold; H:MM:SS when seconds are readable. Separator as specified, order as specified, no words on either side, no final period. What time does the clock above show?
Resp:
**10:40**
